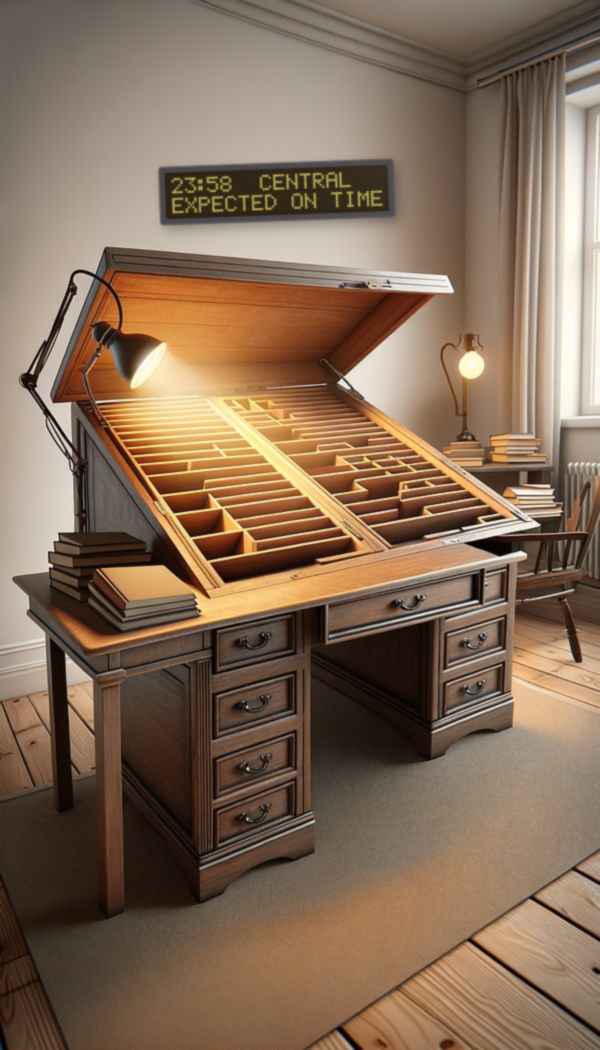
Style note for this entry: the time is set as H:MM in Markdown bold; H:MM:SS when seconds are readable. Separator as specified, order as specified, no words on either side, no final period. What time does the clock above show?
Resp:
**23:58**
